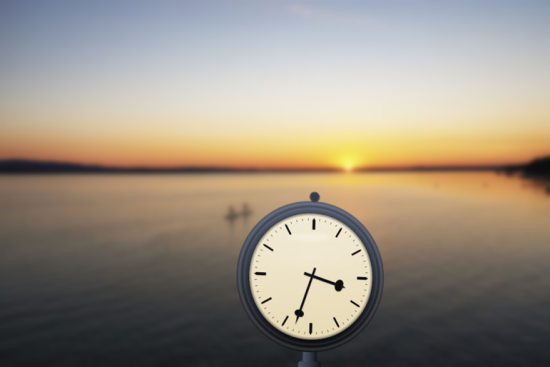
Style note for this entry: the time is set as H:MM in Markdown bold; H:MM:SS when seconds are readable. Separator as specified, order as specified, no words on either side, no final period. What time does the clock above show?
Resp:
**3:33**
